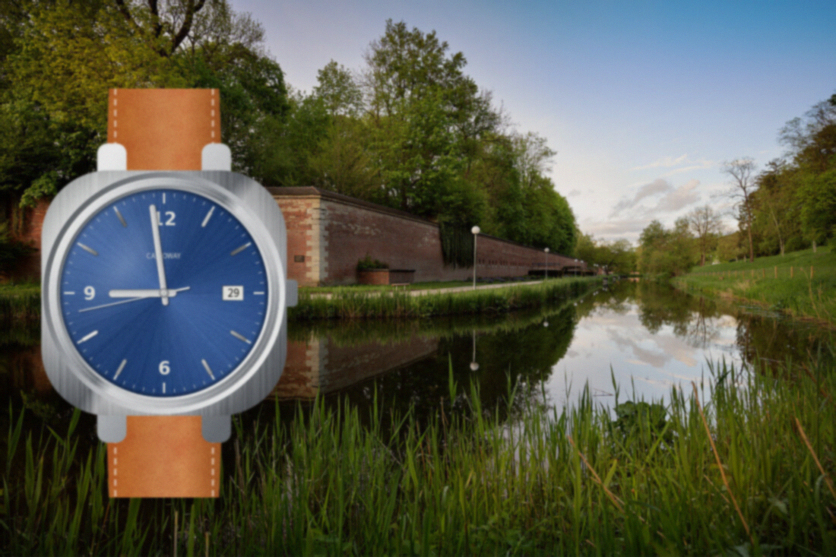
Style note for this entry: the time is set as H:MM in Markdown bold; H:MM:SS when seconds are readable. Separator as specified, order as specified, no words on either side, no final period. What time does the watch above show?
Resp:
**8:58:43**
